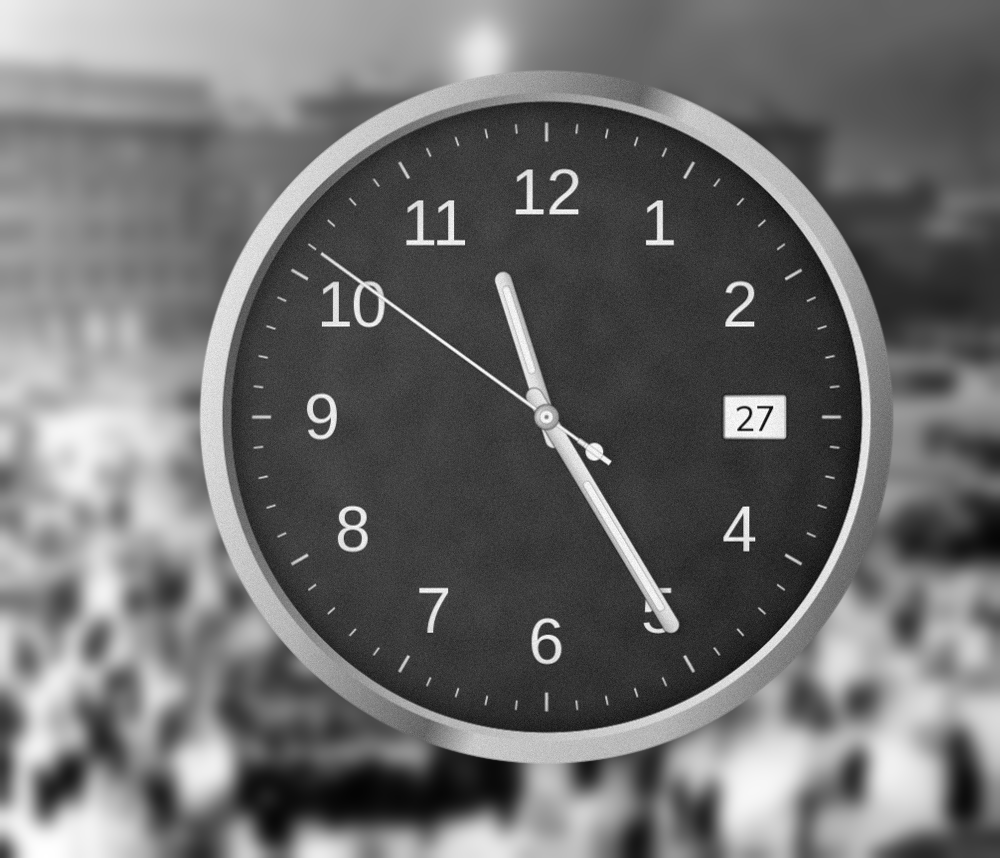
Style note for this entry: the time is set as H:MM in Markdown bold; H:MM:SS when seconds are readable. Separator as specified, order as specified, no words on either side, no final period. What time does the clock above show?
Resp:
**11:24:51**
